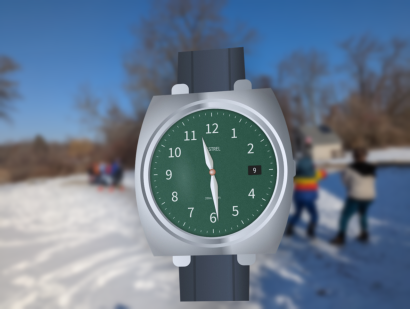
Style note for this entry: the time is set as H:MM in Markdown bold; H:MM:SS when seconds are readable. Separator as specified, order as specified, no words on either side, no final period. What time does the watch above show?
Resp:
**11:29**
